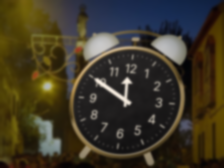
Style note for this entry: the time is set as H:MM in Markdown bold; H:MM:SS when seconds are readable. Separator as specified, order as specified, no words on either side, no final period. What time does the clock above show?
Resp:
**11:50**
